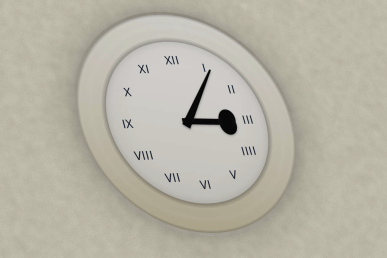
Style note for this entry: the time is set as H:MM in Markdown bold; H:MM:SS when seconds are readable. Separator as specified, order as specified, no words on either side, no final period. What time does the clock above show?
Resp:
**3:06**
